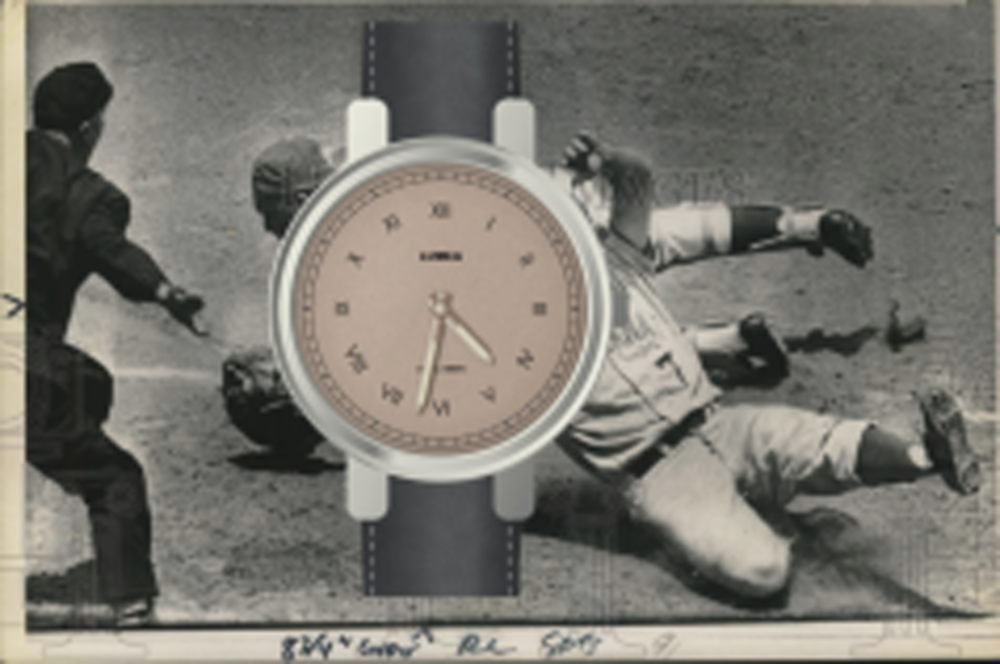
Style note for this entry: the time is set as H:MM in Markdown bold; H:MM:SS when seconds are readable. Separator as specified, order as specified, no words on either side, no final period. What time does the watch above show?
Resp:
**4:32**
